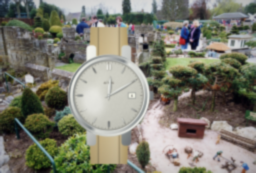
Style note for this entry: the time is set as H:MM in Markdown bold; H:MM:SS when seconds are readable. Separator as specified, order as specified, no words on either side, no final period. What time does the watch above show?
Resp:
**12:10**
